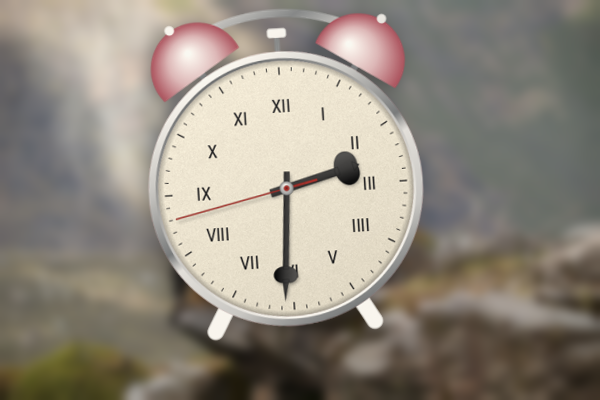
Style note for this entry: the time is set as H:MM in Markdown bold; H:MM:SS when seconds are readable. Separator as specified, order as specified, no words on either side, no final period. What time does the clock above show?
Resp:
**2:30:43**
